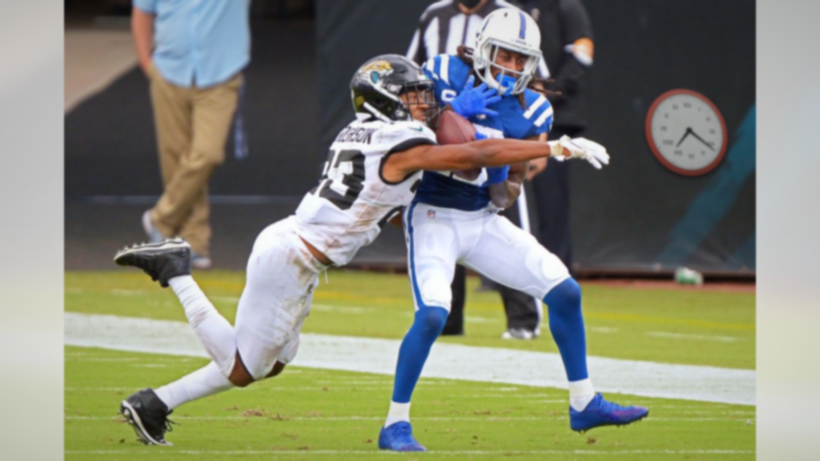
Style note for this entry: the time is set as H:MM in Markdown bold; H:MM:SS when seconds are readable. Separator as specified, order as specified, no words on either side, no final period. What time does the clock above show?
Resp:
**7:21**
